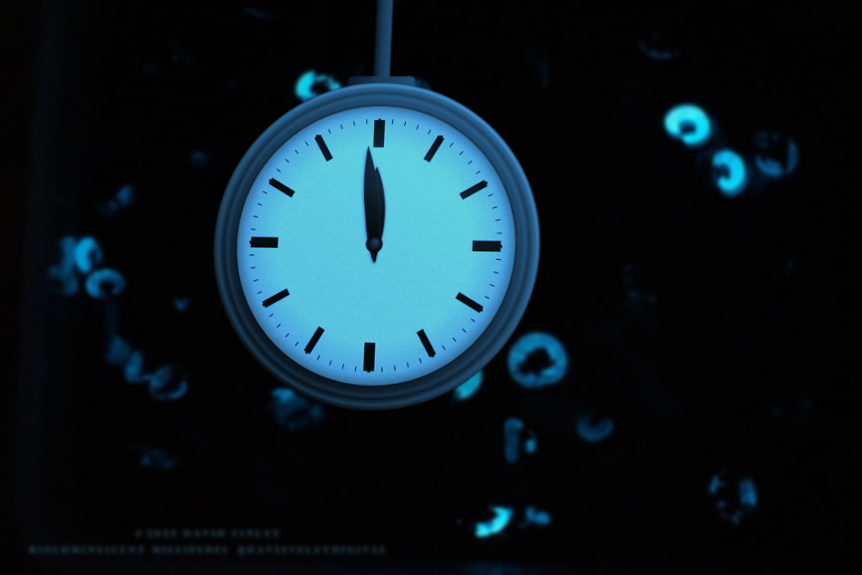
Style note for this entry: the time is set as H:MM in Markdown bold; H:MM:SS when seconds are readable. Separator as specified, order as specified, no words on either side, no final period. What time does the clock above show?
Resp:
**11:59**
